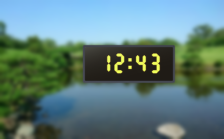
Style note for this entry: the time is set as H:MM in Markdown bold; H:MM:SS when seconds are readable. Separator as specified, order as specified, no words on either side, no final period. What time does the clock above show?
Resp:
**12:43**
